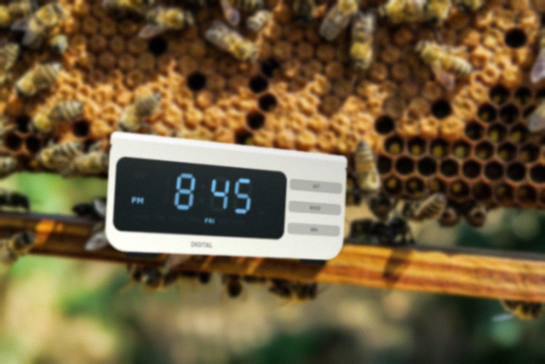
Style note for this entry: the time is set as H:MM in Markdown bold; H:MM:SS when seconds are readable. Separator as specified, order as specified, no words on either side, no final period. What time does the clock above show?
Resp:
**8:45**
